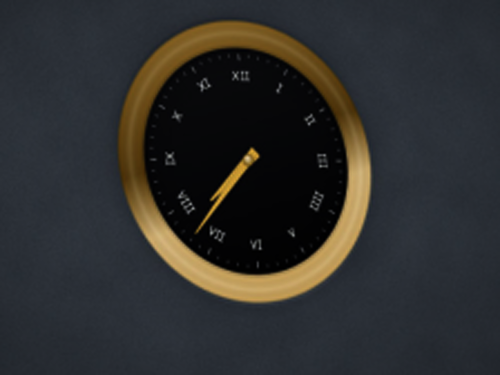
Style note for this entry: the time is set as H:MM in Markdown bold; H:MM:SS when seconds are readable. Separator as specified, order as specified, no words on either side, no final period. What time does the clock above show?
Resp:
**7:37**
